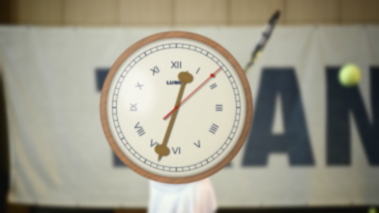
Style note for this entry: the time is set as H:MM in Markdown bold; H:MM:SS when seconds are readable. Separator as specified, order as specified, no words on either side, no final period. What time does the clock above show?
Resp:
**12:33:08**
